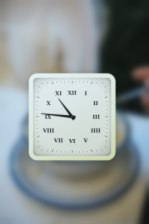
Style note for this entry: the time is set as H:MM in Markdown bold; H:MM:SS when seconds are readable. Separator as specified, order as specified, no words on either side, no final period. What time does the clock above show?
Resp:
**10:46**
